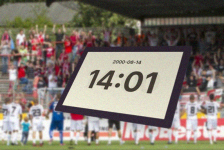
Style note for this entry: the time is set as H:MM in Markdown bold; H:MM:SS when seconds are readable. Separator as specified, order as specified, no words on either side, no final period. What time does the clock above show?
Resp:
**14:01**
